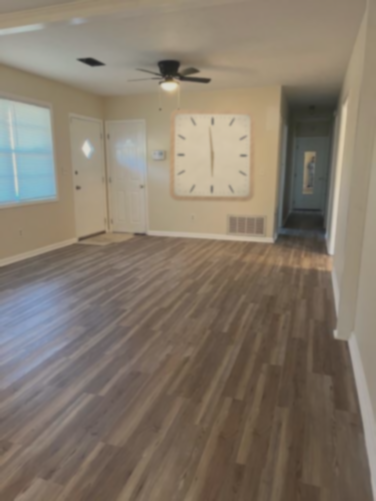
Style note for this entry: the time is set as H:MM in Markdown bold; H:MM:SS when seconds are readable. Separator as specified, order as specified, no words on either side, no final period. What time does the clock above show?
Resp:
**5:59**
